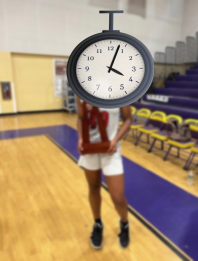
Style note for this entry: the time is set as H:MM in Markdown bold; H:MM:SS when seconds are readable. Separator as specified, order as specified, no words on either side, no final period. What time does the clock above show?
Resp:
**4:03**
